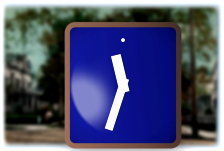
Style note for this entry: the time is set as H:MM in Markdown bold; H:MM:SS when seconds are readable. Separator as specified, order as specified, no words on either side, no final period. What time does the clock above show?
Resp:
**11:33**
